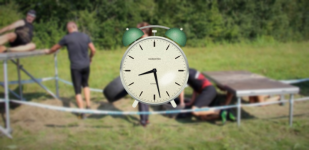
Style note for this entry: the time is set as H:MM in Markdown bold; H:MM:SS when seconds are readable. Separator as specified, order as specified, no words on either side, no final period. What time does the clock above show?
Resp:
**8:28**
